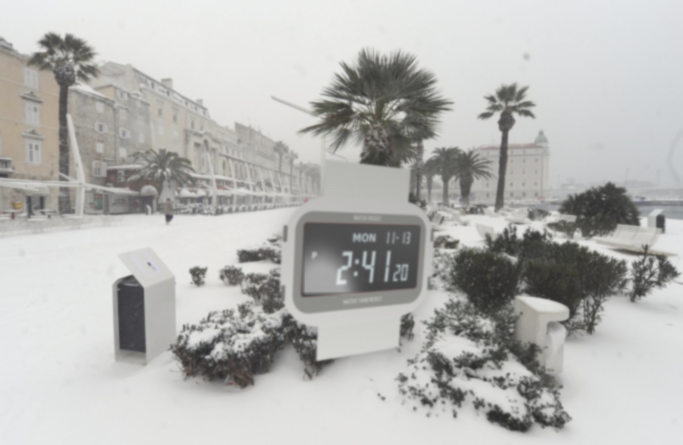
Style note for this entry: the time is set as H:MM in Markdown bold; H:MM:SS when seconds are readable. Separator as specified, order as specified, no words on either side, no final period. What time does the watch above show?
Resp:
**2:41:20**
